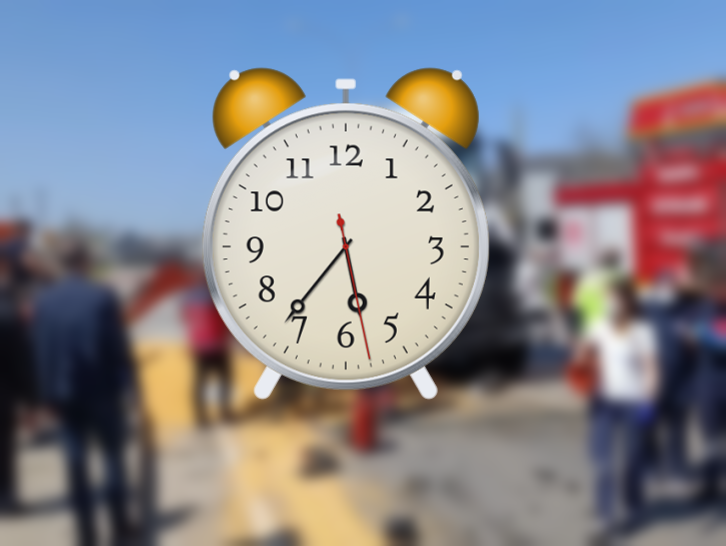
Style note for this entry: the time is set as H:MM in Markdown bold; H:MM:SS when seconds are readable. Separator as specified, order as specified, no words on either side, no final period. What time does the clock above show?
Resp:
**5:36:28**
